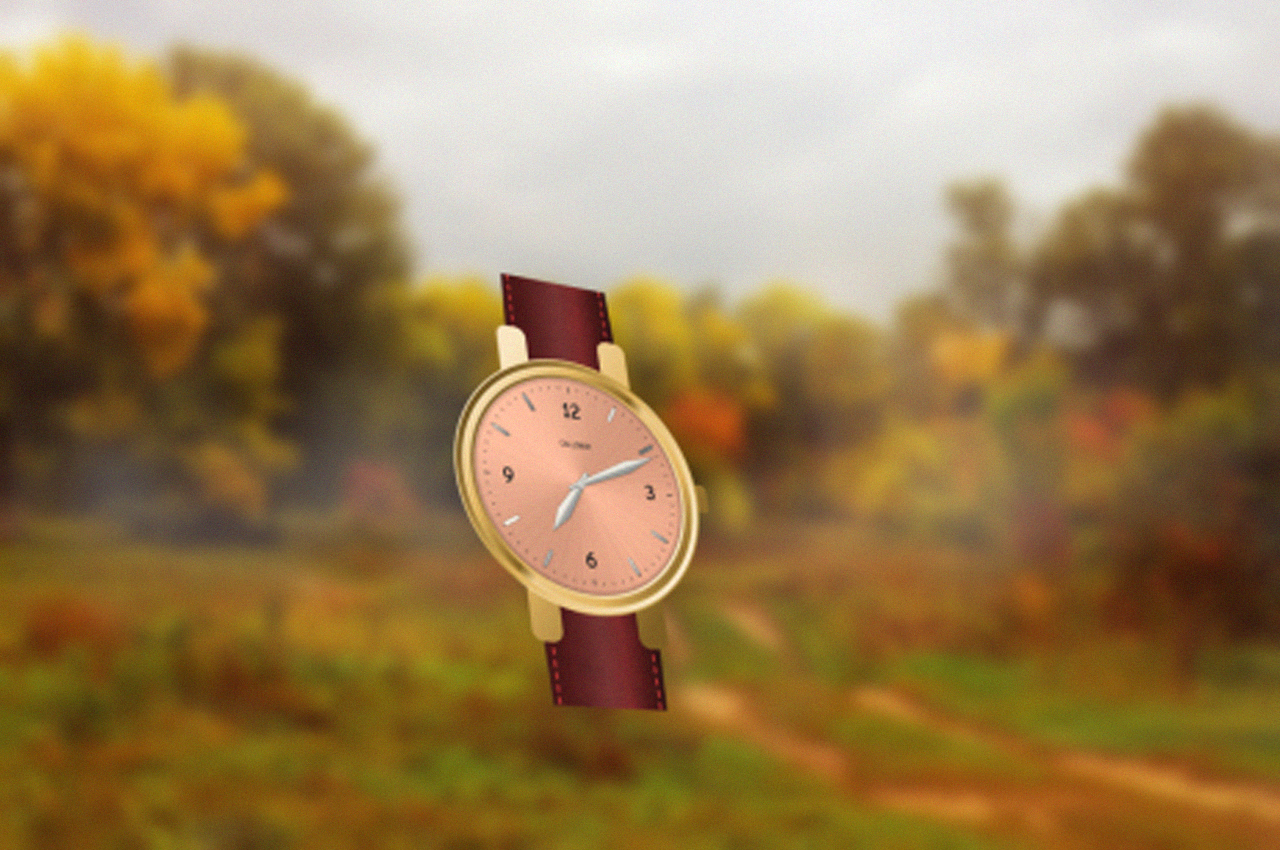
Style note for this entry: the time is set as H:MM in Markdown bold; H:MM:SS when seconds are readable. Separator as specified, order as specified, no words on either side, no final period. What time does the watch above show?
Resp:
**7:11**
